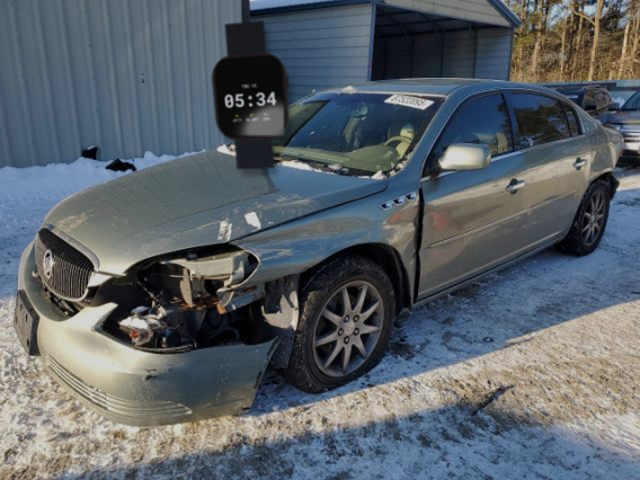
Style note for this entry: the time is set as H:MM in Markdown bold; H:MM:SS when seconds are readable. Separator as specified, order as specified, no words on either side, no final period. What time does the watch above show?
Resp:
**5:34**
